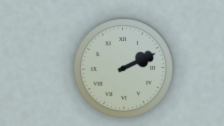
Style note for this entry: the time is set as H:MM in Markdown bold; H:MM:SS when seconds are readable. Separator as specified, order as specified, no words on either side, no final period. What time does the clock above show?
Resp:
**2:11**
